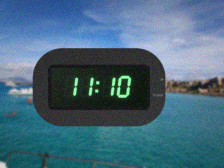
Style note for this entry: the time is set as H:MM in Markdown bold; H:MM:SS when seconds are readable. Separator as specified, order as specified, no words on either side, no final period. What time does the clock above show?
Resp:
**11:10**
